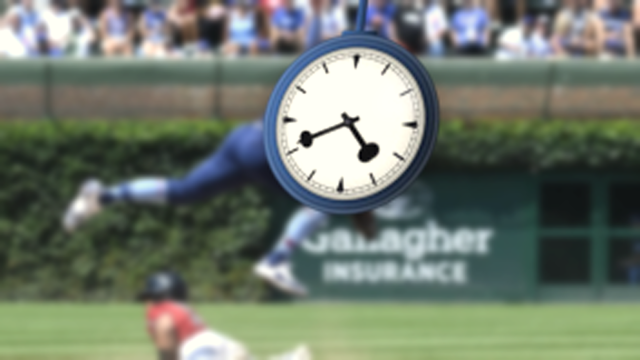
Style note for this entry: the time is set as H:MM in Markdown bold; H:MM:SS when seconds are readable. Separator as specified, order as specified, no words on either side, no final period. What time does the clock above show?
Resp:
**4:41**
